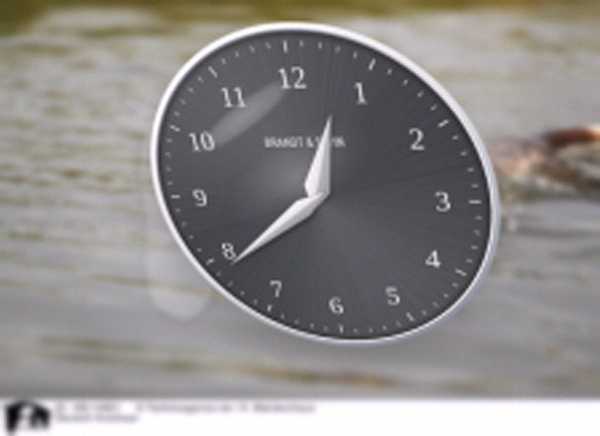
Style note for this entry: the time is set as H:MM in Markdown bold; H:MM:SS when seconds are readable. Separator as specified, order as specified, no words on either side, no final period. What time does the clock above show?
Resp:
**12:39**
